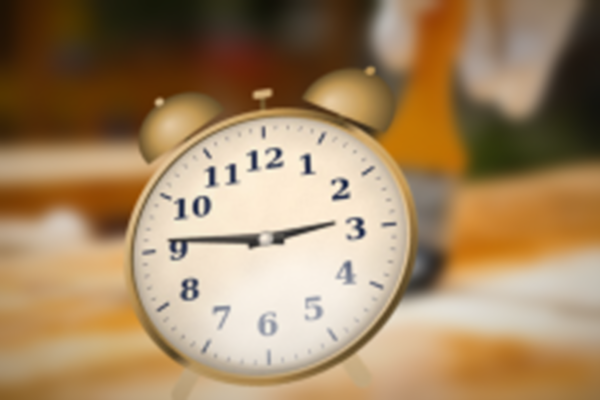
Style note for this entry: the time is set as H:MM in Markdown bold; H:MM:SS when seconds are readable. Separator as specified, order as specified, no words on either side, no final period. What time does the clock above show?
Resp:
**2:46**
